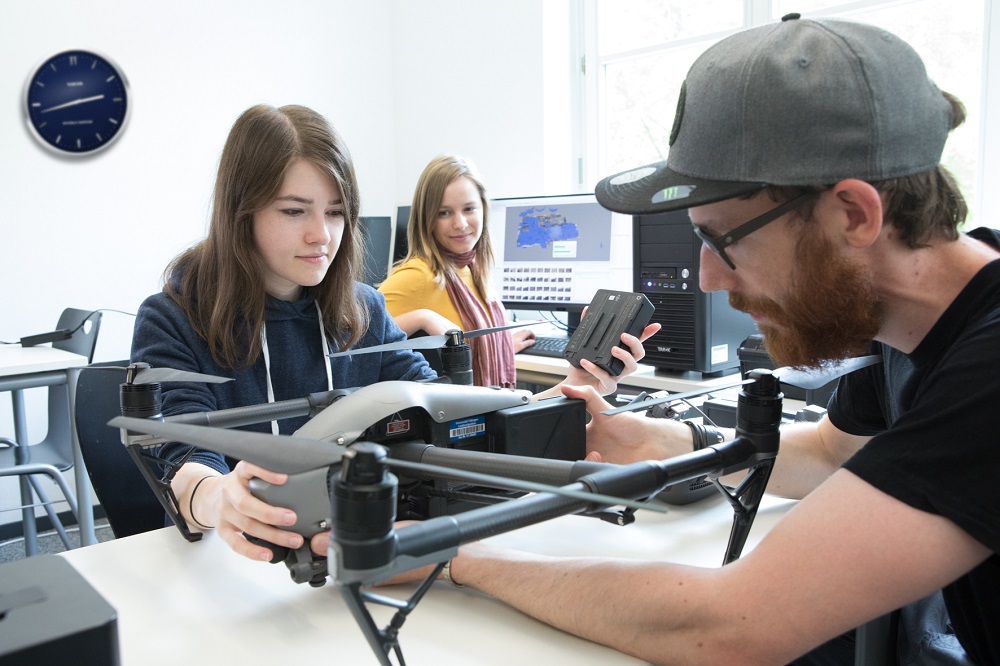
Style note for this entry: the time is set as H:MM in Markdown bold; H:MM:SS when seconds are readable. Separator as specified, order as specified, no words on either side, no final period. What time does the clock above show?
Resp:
**2:43**
